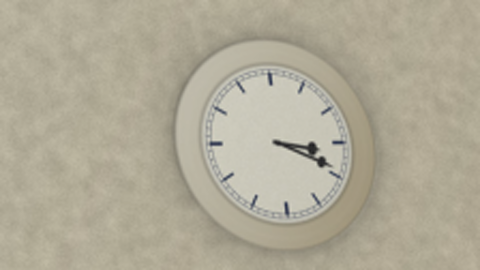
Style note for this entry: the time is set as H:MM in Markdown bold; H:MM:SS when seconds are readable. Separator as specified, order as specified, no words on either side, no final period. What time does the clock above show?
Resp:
**3:19**
